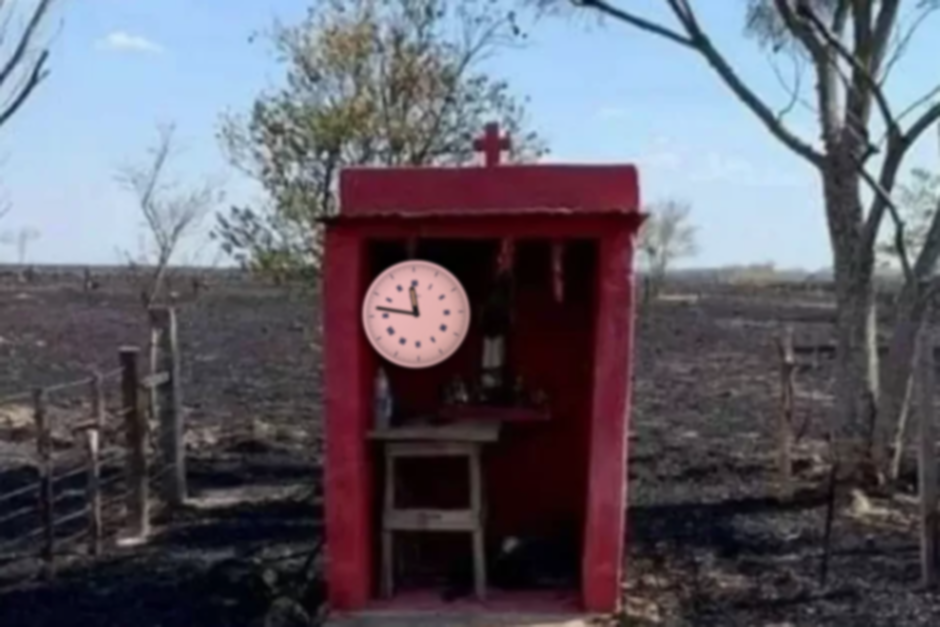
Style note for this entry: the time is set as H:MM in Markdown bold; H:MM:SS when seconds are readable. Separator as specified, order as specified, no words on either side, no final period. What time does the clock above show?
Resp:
**11:47**
